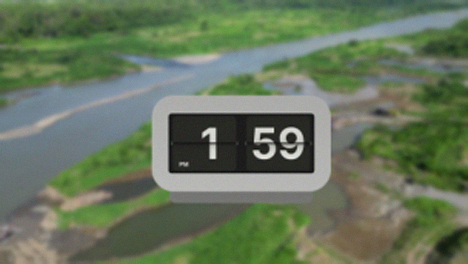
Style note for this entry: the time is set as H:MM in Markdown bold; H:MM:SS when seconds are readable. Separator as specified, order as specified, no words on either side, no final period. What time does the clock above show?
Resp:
**1:59**
